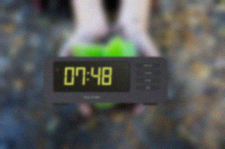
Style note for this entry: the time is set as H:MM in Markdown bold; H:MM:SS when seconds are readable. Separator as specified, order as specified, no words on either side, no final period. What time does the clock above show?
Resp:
**7:48**
